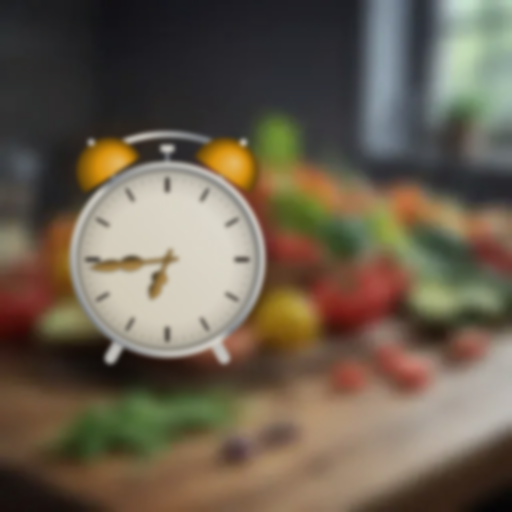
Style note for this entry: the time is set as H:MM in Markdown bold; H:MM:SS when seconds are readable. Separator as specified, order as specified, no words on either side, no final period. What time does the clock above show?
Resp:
**6:44**
